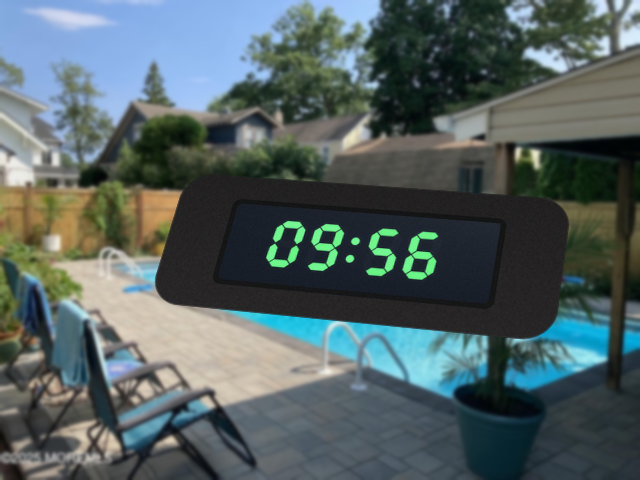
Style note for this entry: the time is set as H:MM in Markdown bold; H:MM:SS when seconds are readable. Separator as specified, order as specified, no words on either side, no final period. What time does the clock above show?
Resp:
**9:56**
